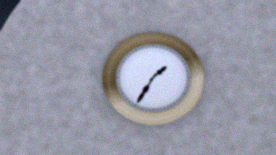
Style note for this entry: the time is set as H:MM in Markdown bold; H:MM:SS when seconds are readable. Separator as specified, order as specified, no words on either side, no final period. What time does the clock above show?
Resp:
**1:35**
